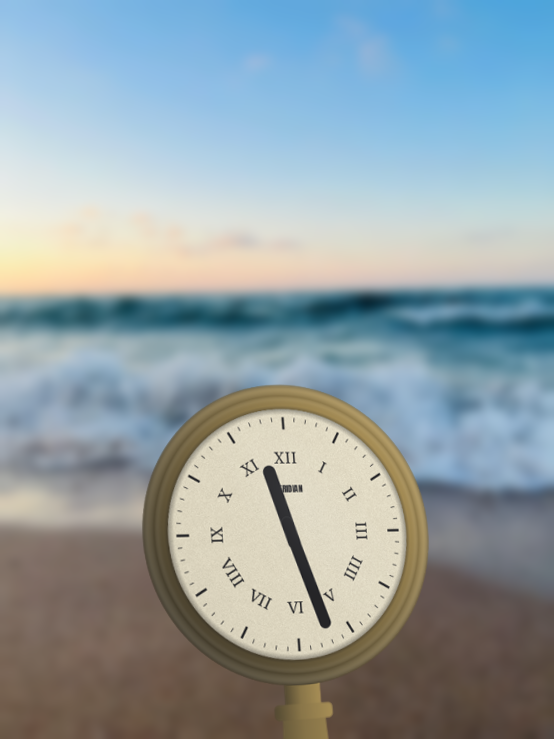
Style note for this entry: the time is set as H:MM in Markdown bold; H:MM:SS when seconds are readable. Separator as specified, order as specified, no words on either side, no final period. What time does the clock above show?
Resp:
**11:27**
